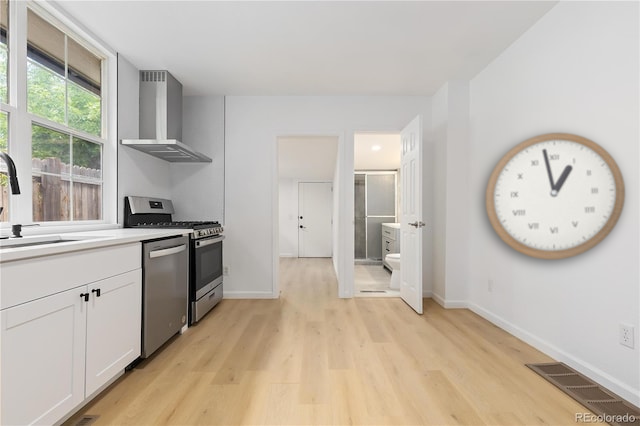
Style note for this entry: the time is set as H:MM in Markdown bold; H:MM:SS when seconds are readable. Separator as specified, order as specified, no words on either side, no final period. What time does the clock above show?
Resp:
**12:58**
